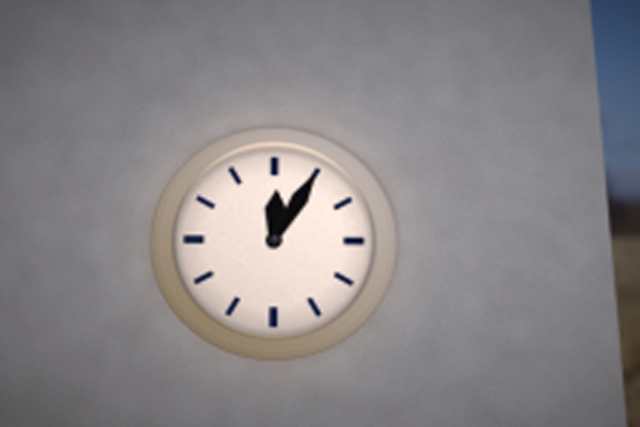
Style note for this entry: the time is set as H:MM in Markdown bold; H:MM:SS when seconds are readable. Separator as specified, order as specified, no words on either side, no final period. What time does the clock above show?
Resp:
**12:05**
